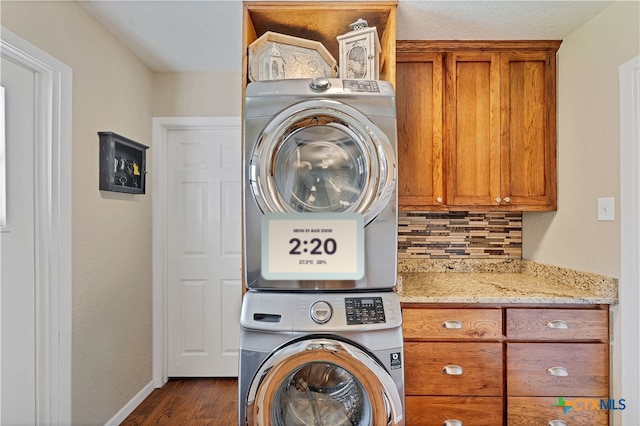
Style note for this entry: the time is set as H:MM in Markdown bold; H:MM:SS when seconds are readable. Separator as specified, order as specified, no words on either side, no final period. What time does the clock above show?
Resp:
**2:20**
